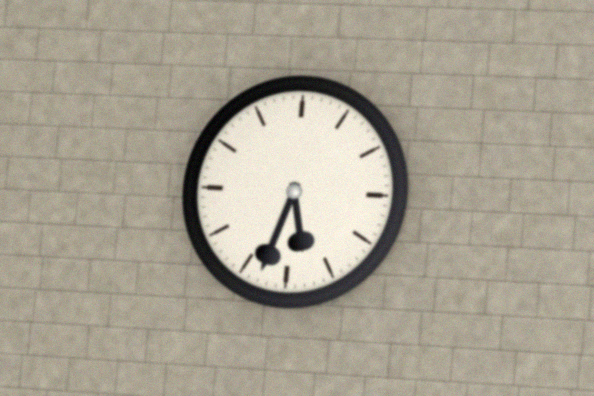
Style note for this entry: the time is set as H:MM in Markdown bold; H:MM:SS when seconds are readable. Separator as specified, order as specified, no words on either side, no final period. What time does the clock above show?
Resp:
**5:33**
